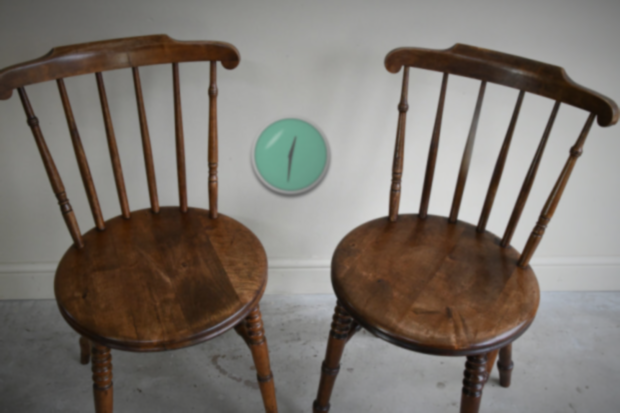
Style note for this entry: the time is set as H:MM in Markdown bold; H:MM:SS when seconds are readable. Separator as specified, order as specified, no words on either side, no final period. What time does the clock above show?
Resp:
**12:31**
